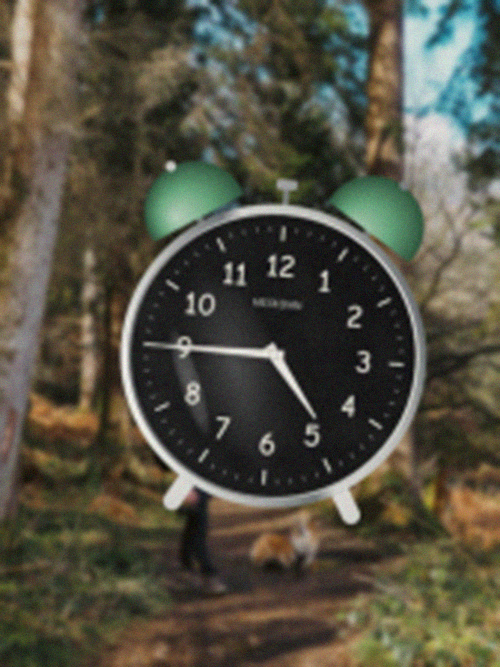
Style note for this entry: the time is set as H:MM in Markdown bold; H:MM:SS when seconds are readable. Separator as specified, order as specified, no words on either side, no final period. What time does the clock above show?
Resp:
**4:45**
